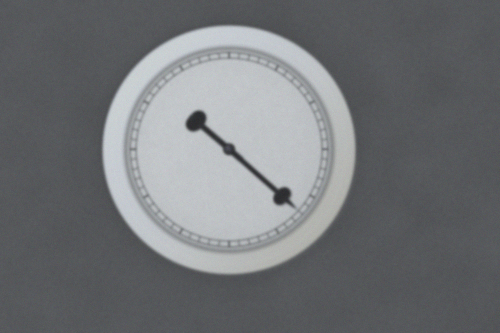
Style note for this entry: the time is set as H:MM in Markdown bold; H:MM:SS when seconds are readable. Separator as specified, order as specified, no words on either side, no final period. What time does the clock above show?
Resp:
**10:22**
